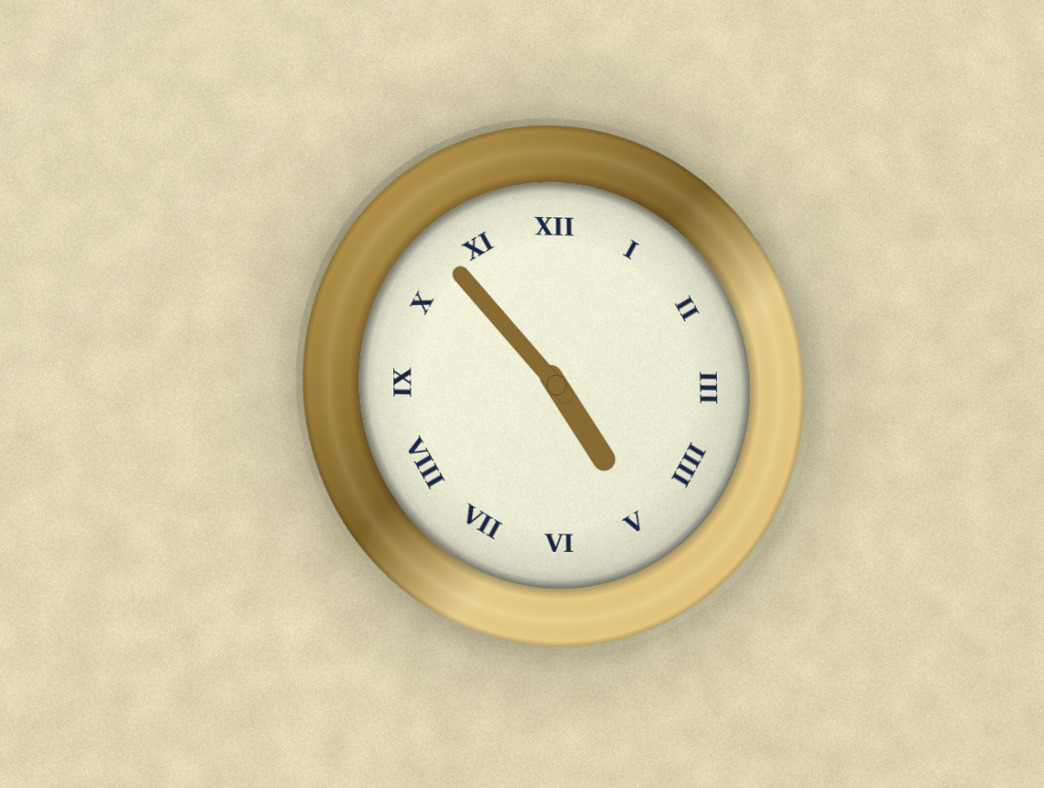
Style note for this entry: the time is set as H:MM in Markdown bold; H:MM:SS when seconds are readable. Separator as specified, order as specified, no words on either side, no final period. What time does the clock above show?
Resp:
**4:53**
